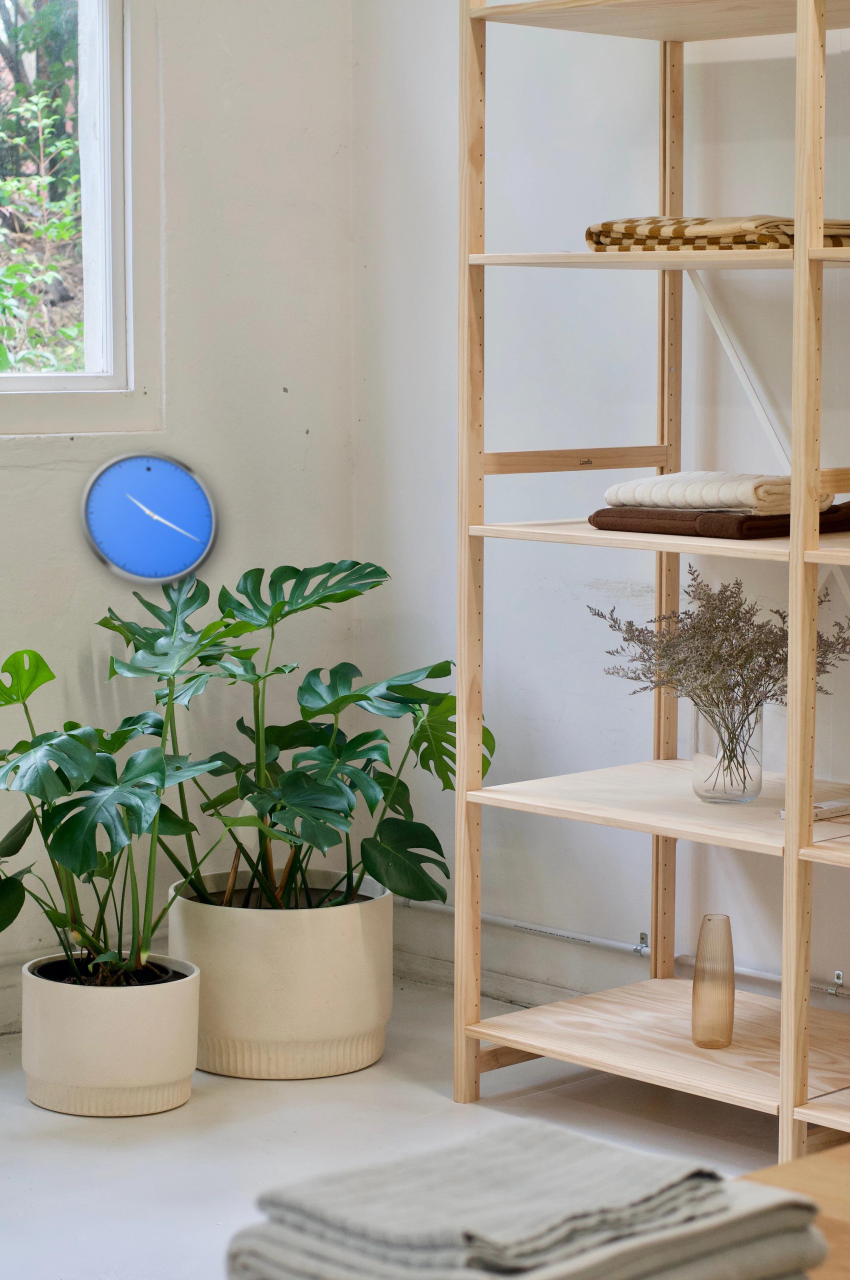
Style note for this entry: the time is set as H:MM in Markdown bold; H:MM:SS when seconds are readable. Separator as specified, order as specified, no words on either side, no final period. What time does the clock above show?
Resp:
**10:20**
